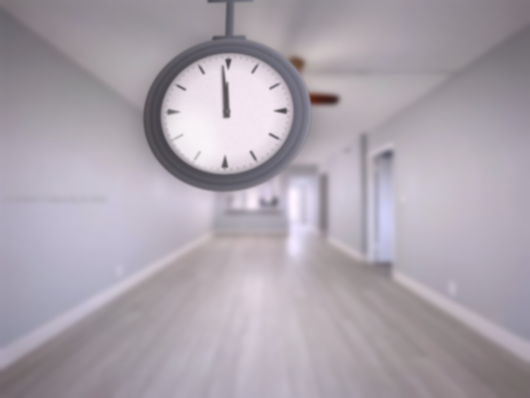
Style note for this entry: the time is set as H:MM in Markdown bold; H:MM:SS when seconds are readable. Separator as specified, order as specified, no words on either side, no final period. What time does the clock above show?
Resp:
**11:59**
